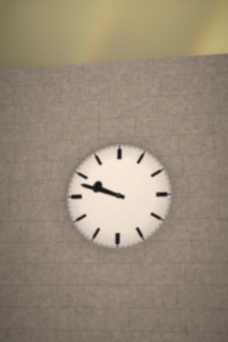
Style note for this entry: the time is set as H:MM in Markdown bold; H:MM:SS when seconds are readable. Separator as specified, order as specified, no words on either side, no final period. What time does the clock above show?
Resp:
**9:48**
